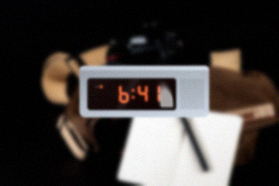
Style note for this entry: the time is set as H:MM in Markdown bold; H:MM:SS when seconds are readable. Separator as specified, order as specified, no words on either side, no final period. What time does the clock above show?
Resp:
**6:41**
